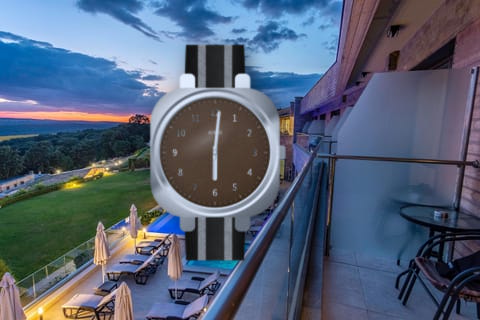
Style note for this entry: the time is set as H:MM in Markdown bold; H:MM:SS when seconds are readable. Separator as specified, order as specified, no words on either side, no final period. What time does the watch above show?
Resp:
**6:01**
